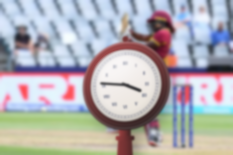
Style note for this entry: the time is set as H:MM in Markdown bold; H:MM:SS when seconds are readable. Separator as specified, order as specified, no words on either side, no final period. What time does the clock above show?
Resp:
**3:46**
